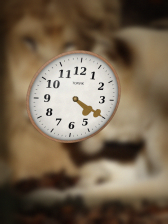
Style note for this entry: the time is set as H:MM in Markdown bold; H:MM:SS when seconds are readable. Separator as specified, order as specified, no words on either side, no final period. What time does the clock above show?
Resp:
**4:20**
